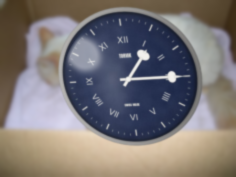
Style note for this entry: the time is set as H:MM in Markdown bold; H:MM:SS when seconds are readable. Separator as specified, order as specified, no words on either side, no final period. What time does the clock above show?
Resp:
**1:15**
